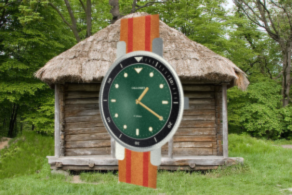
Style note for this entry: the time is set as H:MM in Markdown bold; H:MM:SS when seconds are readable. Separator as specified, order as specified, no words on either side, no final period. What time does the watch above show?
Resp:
**1:20**
